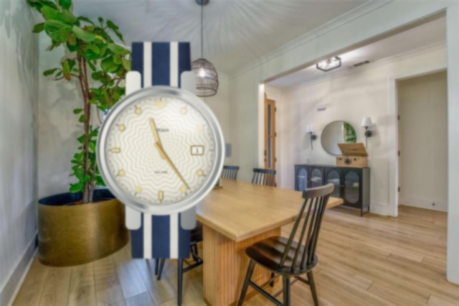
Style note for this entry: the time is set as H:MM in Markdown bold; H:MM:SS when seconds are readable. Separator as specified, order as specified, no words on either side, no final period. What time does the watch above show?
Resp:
**11:24**
